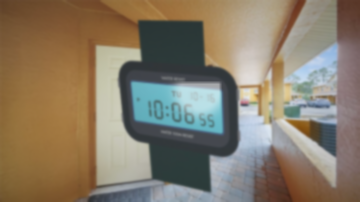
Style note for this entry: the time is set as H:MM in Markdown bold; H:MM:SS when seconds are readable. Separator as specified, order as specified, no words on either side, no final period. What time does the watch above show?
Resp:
**10:06:55**
